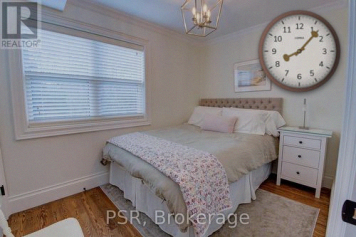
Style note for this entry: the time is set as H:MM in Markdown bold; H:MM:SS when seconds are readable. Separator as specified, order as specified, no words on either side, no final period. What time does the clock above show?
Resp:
**8:07**
